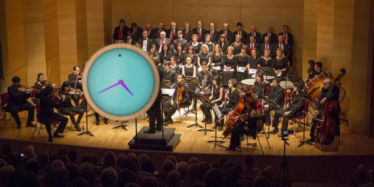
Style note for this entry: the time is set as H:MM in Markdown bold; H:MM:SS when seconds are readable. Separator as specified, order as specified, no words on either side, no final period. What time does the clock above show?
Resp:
**4:41**
